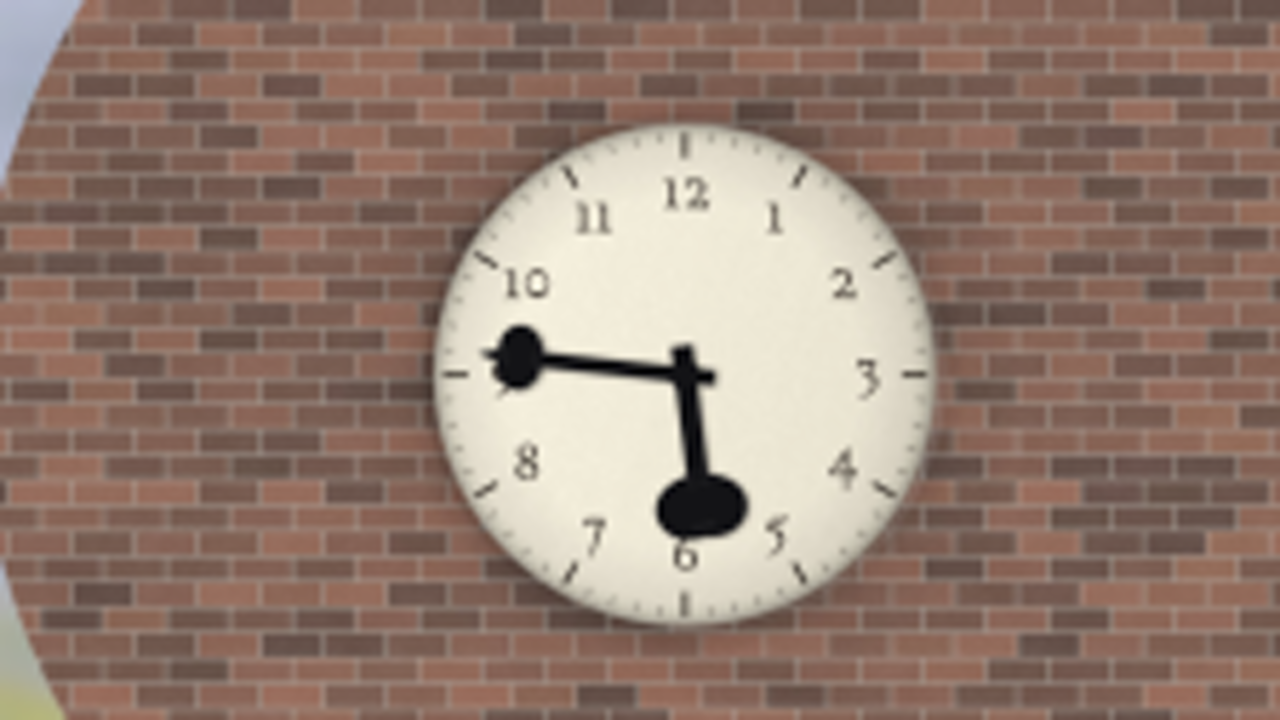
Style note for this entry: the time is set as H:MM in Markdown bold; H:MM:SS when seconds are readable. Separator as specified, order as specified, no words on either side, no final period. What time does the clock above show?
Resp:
**5:46**
